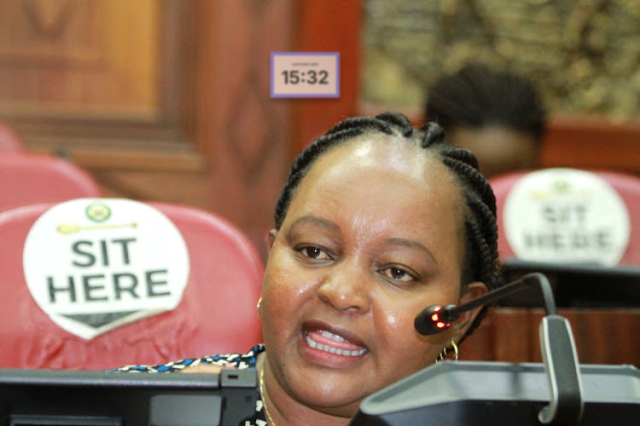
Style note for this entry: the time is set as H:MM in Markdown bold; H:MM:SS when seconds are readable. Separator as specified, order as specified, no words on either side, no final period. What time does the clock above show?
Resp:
**15:32**
